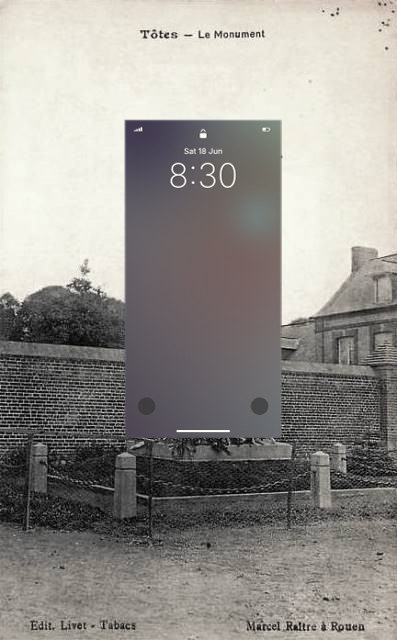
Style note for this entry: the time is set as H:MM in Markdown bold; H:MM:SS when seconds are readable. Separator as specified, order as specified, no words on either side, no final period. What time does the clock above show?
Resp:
**8:30**
